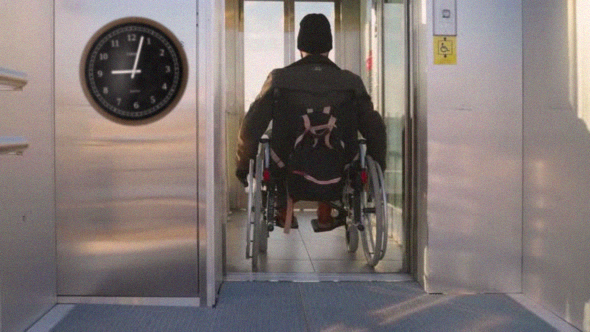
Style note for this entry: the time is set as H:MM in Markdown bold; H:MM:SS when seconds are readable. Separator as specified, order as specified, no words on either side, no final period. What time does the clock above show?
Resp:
**9:03**
